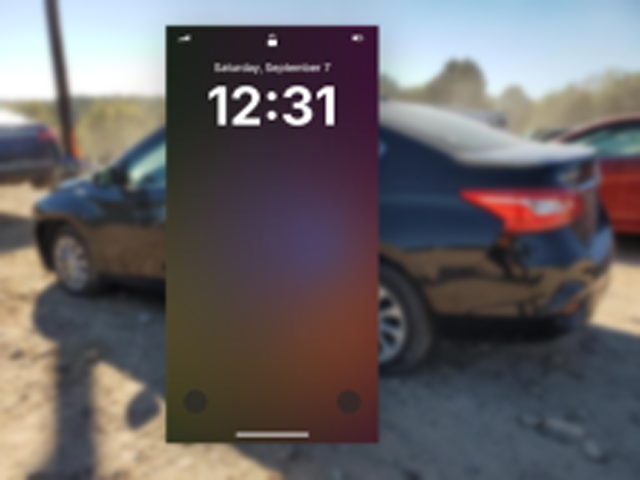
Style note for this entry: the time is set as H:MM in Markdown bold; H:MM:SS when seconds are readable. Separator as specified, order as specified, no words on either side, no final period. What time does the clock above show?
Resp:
**12:31**
